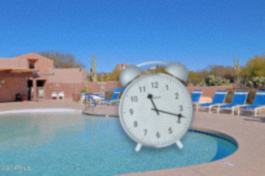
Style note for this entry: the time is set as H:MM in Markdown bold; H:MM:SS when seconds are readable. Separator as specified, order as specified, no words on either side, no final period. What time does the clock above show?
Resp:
**11:18**
